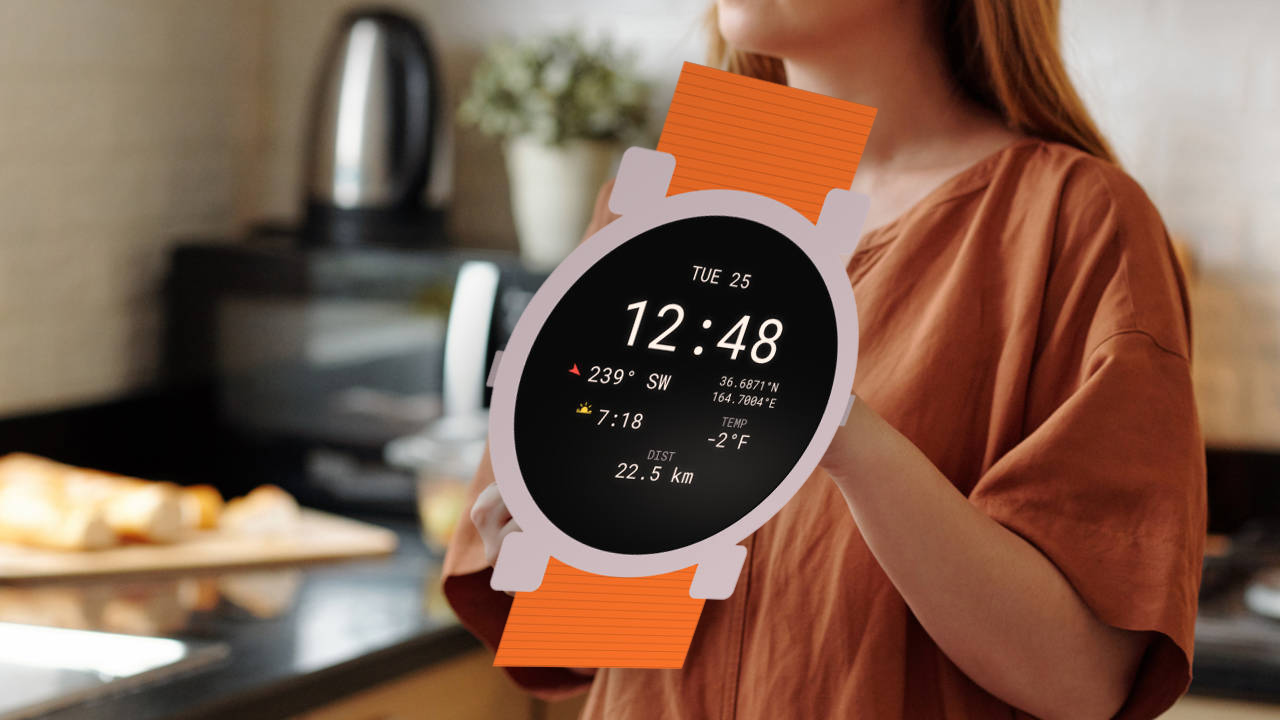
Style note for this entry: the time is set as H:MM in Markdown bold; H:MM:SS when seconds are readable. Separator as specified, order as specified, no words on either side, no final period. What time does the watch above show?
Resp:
**12:48**
